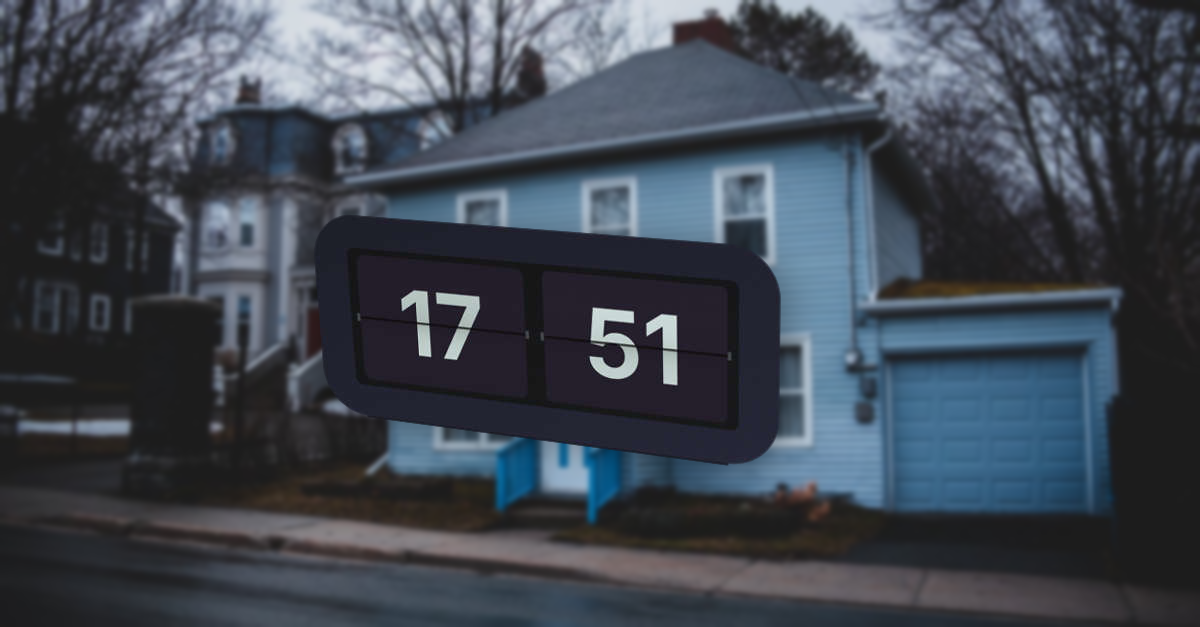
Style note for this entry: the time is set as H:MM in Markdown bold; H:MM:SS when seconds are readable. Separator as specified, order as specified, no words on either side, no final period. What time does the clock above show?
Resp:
**17:51**
